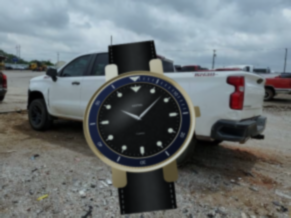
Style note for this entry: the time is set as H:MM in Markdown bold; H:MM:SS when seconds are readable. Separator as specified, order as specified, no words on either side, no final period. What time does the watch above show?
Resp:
**10:08**
